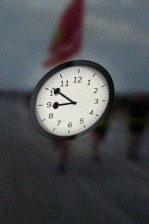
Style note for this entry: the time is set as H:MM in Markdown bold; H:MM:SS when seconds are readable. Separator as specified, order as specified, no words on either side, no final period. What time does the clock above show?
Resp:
**8:51**
